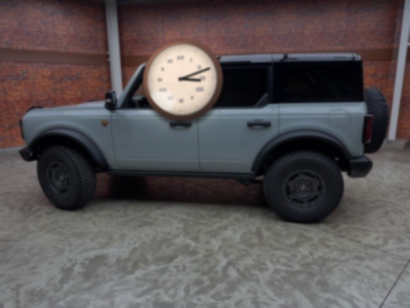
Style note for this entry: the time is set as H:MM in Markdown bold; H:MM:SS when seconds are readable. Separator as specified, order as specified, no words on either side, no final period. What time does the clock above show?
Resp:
**3:12**
